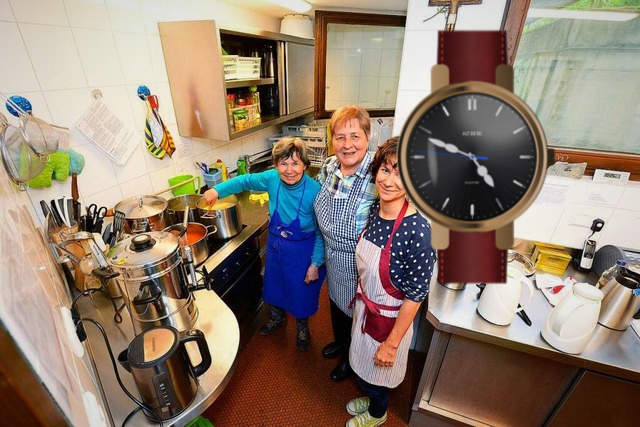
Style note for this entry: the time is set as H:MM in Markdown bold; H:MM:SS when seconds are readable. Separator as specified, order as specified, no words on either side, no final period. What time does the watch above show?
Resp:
**4:48:46**
